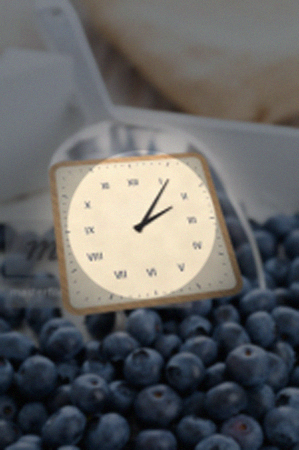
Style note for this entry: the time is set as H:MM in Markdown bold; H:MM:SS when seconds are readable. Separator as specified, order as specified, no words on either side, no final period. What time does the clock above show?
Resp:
**2:06**
